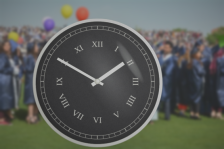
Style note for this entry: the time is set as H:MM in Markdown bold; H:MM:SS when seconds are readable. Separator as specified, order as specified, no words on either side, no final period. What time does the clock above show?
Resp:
**1:50**
